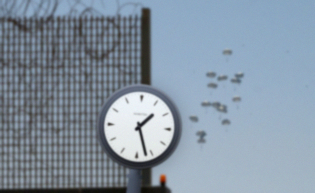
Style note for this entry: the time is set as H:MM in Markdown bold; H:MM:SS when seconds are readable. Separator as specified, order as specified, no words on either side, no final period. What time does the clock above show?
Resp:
**1:27**
